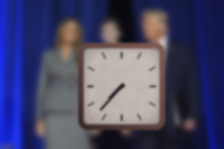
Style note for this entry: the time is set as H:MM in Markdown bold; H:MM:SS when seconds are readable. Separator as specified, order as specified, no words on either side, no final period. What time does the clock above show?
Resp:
**7:37**
